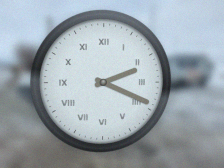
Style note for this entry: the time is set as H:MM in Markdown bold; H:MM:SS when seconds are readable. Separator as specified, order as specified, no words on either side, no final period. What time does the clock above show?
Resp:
**2:19**
